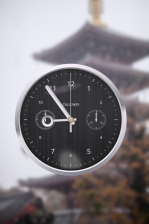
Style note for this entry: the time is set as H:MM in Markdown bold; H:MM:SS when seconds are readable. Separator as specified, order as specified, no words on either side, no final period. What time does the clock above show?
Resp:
**8:54**
